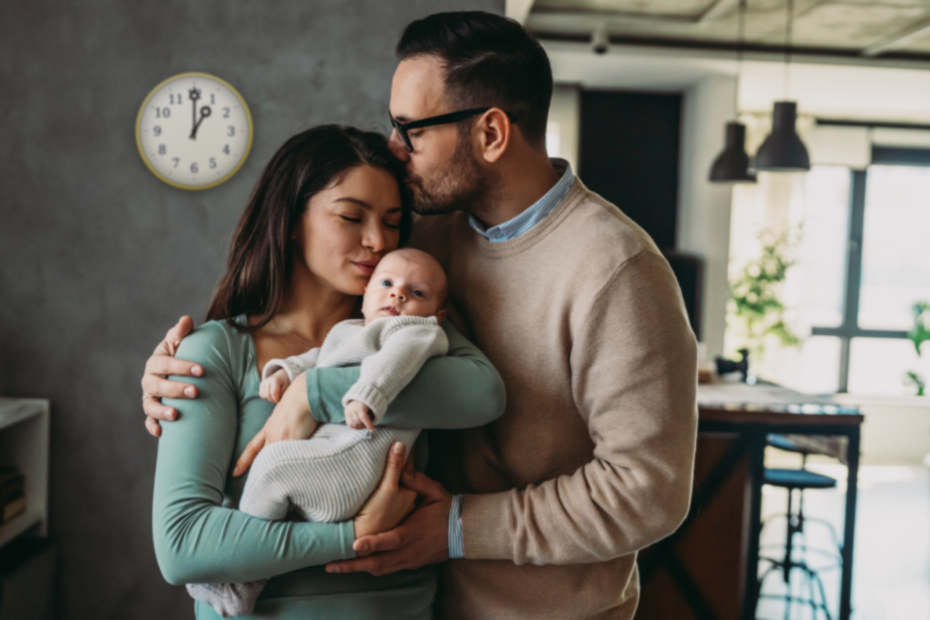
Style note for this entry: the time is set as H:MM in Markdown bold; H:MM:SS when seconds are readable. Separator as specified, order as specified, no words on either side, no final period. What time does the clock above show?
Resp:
**1:00**
